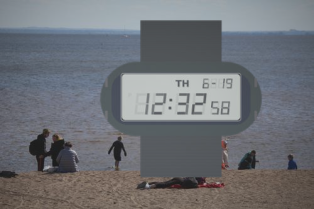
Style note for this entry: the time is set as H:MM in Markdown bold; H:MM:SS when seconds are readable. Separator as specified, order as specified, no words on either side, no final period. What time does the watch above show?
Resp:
**12:32:58**
